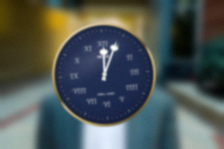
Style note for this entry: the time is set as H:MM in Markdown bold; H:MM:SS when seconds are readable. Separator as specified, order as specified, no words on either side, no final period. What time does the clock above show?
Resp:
**12:04**
